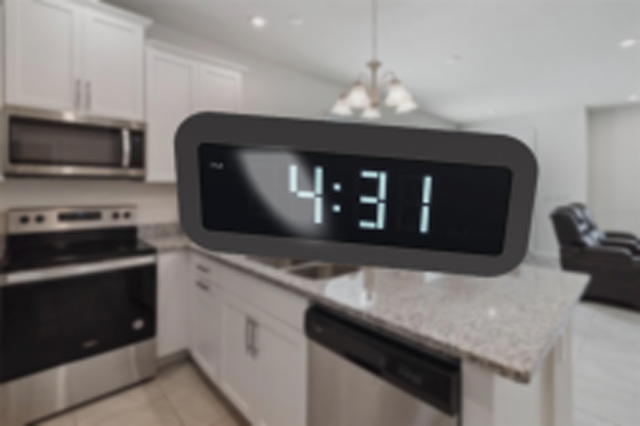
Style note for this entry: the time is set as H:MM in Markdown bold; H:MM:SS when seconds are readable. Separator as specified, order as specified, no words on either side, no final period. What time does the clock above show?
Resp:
**4:31**
